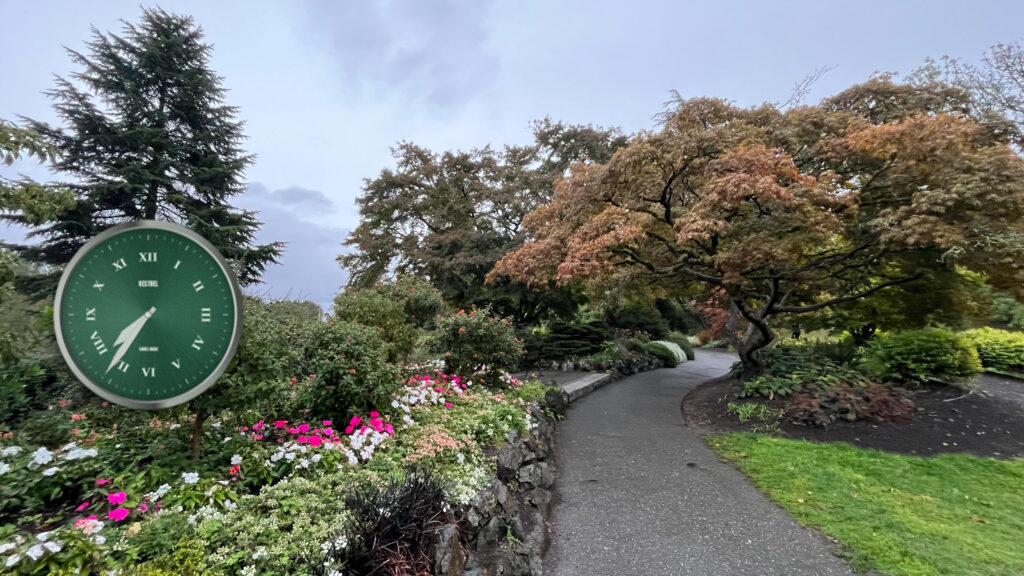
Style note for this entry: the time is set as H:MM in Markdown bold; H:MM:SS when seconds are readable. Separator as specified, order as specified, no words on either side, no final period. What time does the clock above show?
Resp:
**7:36**
